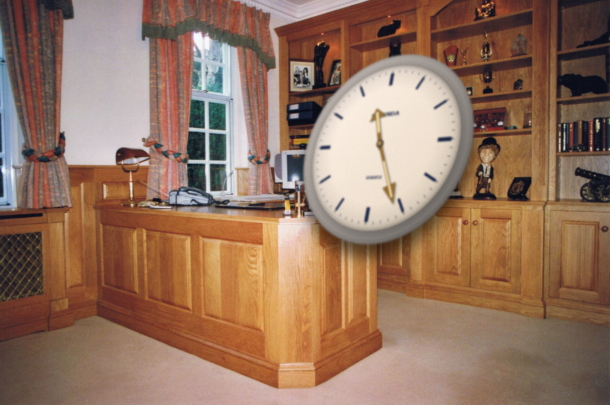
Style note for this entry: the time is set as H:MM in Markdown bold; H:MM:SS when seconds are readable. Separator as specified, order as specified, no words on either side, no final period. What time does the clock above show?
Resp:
**11:26**
